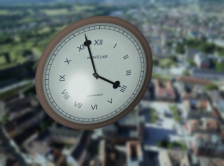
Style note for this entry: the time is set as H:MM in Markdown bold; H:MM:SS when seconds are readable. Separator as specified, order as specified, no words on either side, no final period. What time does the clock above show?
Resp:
**3:57**
